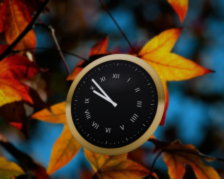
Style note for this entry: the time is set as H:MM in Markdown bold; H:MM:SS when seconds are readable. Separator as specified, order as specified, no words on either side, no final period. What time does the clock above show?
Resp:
**9:52**
